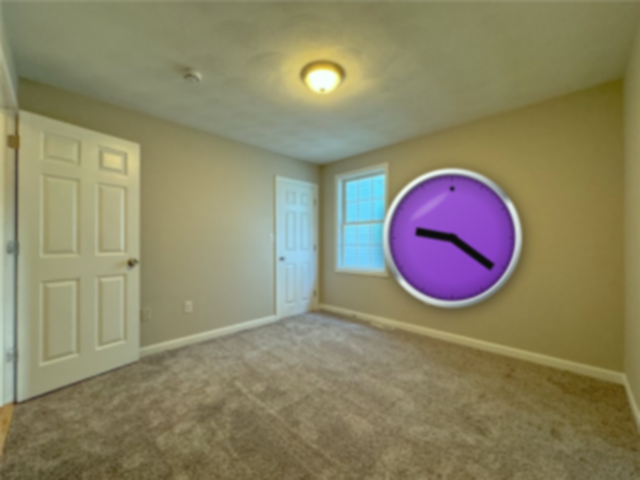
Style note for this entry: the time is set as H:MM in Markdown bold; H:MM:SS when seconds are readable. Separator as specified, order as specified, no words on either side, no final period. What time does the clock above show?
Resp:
**9:21**
